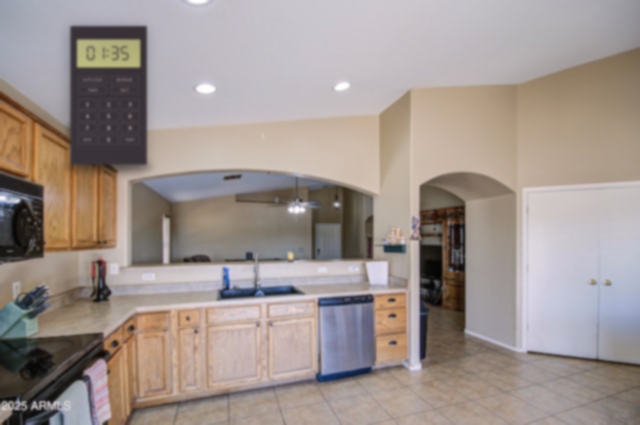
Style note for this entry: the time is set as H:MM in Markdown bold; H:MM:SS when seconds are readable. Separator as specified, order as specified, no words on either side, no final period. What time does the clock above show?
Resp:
**1:35**
